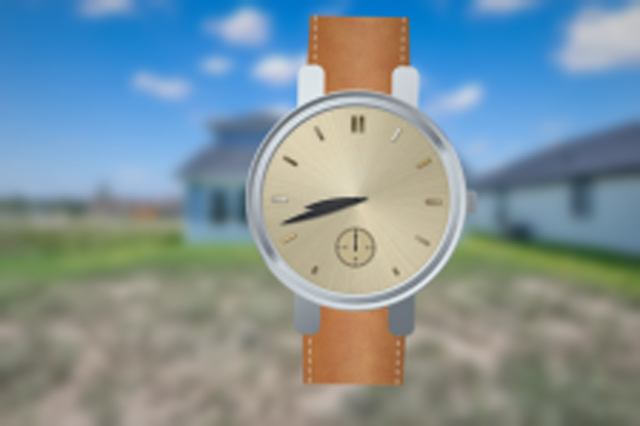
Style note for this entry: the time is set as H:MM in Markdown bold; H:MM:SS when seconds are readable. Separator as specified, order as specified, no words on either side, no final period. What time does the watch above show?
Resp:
**8:42**
